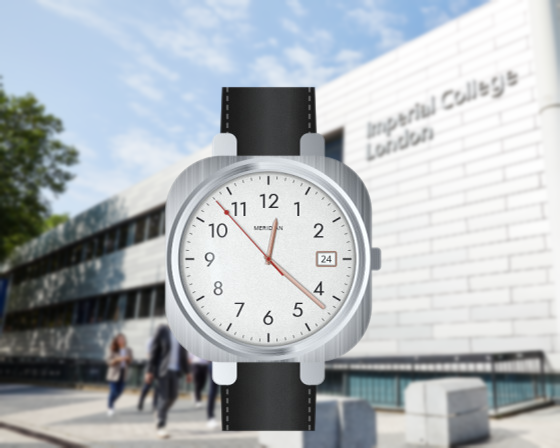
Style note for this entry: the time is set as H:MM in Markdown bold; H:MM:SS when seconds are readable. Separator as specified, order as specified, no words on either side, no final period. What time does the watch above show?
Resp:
**12:21:53**
